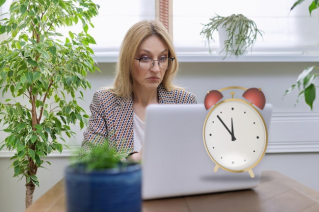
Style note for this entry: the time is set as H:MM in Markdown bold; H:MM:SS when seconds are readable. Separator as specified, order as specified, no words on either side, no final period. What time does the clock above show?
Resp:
**11:53**
